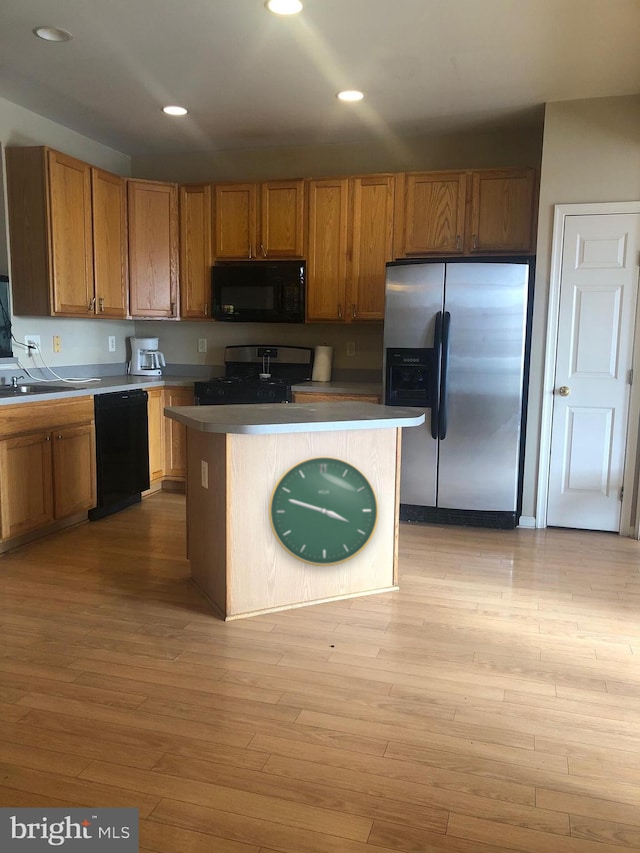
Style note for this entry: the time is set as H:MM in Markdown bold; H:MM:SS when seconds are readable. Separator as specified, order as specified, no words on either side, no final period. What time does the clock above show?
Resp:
**3:48**
